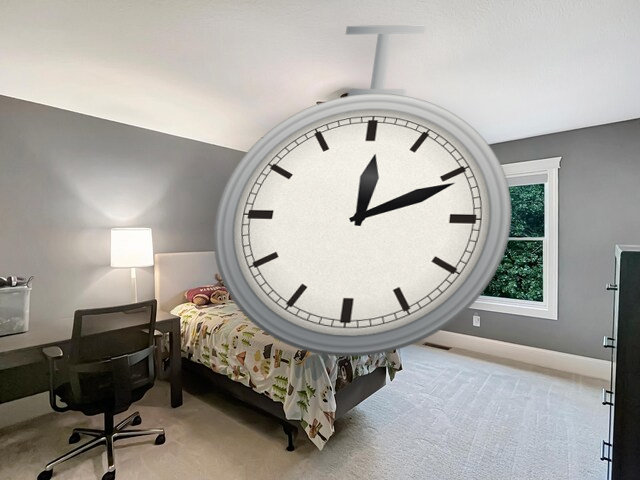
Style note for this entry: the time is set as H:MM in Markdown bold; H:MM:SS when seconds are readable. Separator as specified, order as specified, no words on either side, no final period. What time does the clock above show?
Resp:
**12:11**
